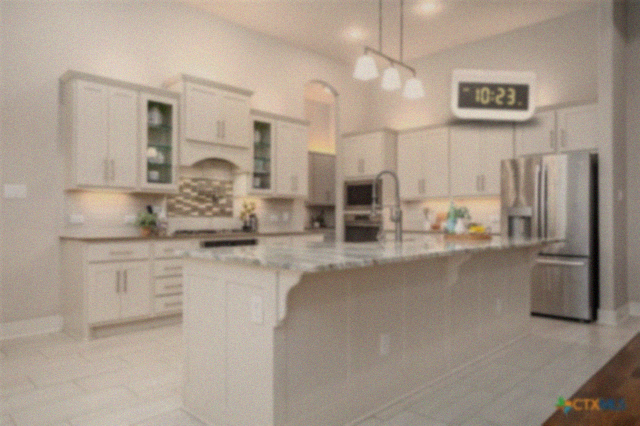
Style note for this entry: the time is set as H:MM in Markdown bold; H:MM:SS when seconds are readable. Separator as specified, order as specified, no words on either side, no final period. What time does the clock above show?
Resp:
**10:23**
